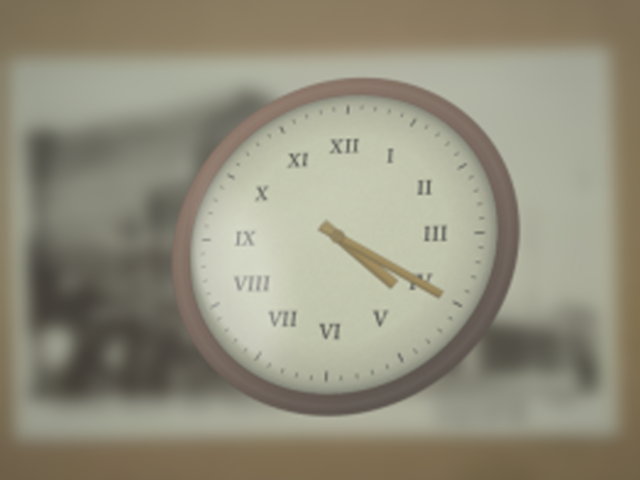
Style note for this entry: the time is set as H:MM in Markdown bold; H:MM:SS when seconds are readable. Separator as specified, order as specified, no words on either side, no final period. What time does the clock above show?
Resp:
**4:20**
